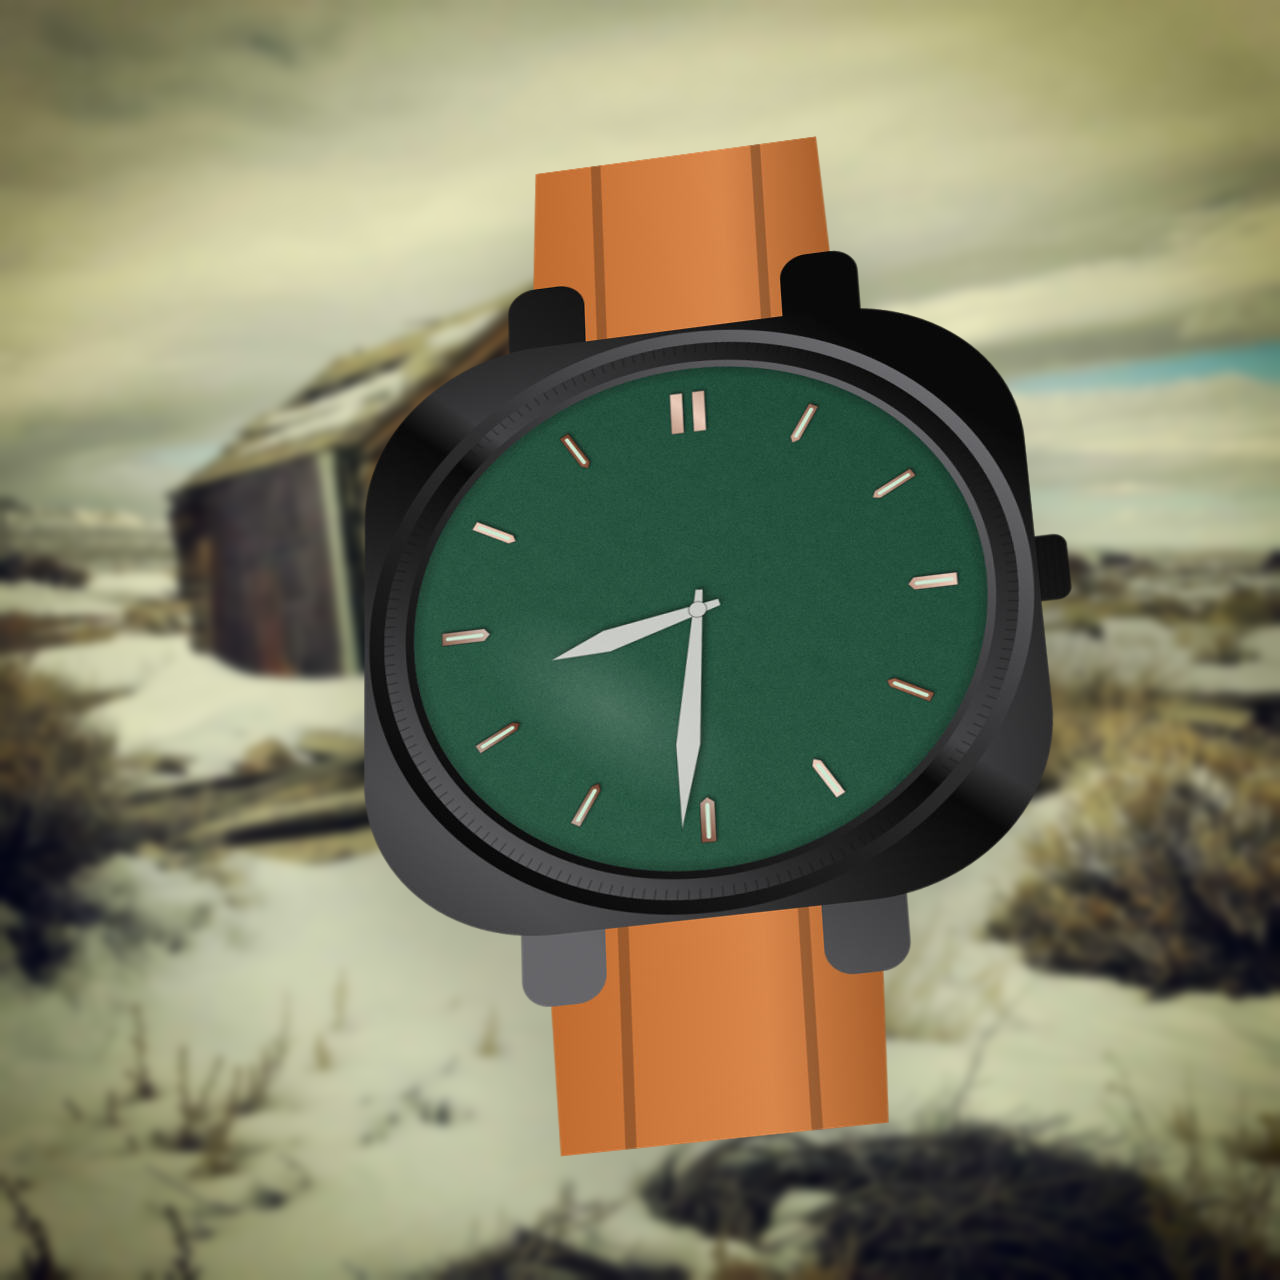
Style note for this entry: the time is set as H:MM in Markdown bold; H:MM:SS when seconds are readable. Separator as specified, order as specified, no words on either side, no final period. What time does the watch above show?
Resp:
**8:31**
